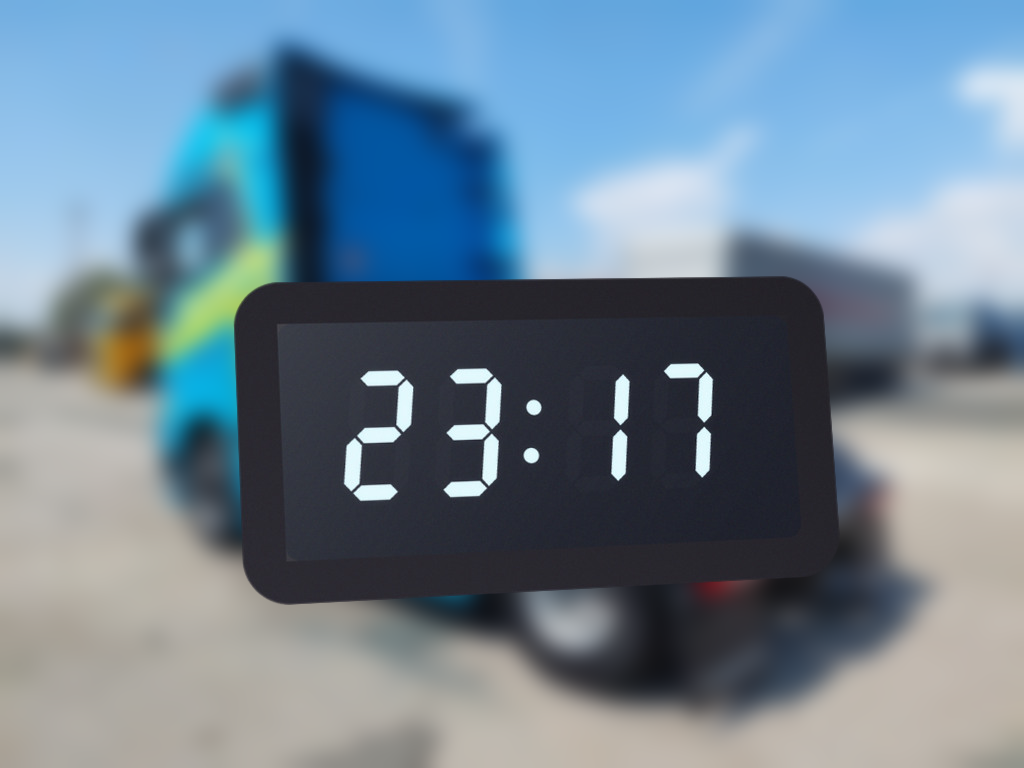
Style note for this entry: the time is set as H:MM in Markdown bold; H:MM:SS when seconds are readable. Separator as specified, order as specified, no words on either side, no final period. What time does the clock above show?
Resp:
**23:17**
